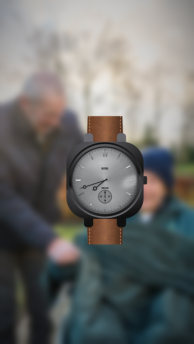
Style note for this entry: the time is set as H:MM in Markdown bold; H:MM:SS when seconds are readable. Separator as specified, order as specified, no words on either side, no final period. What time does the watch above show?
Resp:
**7:42**
